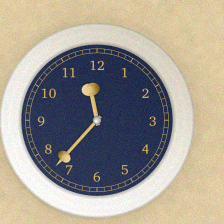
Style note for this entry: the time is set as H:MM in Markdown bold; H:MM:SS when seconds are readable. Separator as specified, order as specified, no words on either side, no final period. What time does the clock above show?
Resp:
**11:37**
